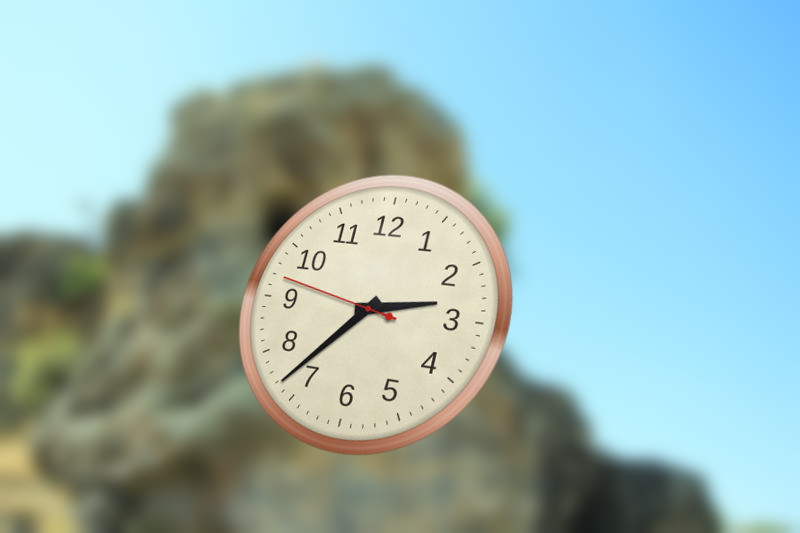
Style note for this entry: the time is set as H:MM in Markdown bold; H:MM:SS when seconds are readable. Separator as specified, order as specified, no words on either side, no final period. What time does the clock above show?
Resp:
**2:36:47**
